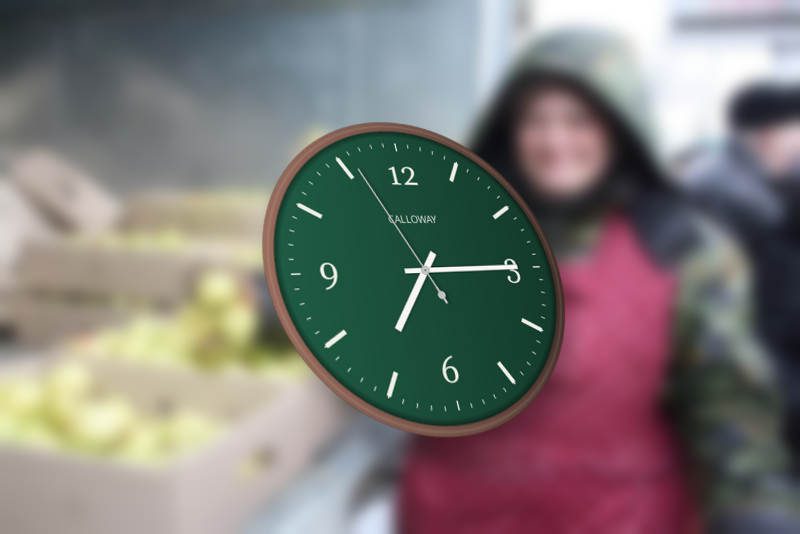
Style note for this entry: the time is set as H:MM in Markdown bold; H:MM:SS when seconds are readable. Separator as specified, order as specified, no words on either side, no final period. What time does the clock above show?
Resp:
**7:14:56**
